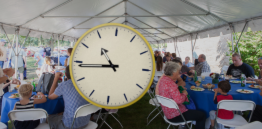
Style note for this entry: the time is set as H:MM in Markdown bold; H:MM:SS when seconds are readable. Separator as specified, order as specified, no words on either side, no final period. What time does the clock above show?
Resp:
**10:44**
